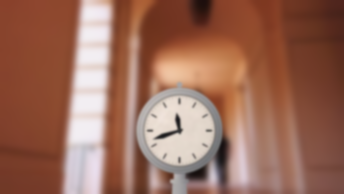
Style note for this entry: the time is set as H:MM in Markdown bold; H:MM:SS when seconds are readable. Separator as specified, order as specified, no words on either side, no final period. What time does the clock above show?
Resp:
**11:42**
